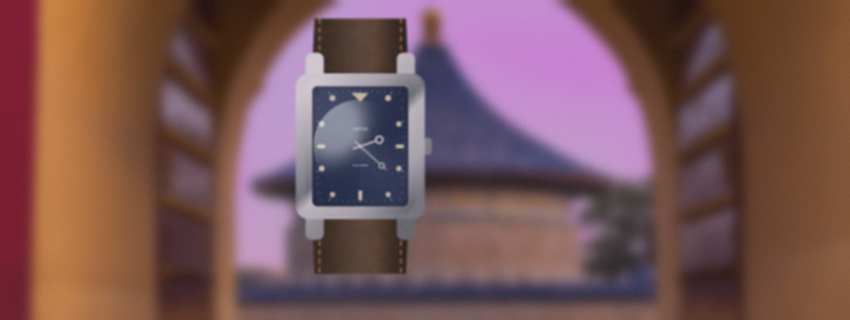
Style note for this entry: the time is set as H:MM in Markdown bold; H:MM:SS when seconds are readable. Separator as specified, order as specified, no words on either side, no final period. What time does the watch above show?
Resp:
**2:22**
